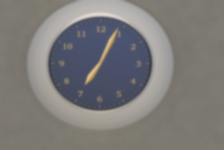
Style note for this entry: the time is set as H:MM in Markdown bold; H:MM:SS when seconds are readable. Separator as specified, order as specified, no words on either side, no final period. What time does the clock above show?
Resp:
**7:04**
